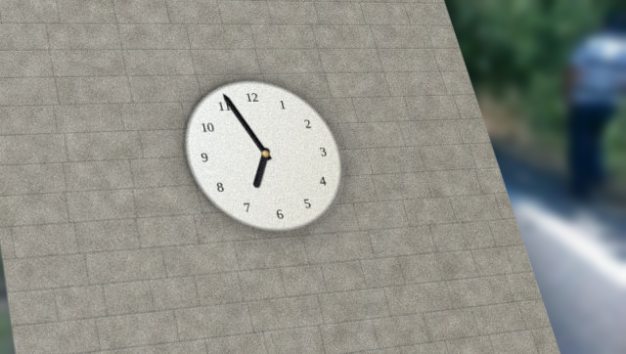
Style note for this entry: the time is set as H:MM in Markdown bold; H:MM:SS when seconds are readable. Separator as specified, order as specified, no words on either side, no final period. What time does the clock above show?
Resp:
**6:56**
